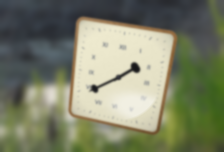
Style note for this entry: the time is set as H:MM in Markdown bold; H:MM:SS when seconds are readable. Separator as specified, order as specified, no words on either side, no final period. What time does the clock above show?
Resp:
**1:39**
